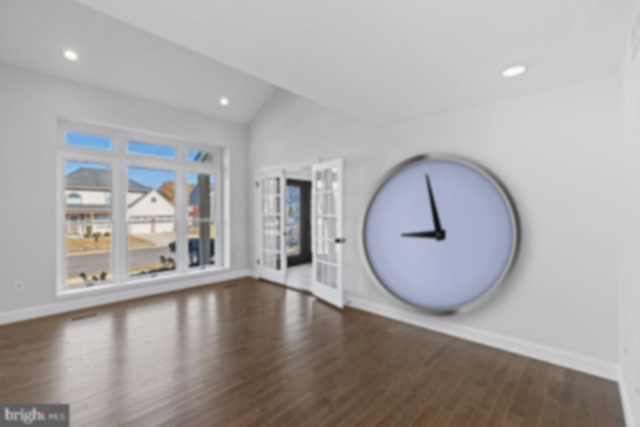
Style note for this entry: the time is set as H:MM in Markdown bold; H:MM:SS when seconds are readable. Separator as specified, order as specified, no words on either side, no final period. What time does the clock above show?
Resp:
**8:58**
